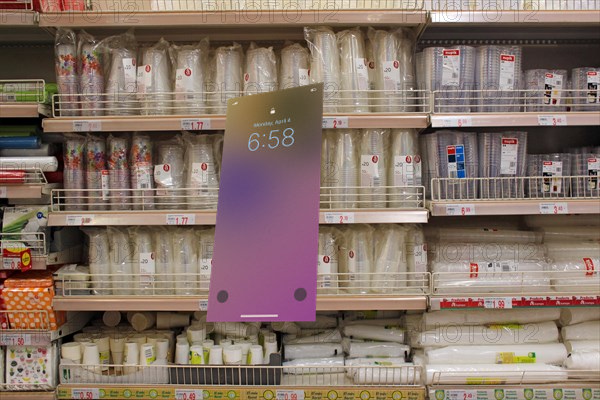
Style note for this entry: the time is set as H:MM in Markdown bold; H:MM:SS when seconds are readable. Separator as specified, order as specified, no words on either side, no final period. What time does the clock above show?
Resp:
**6:58**
